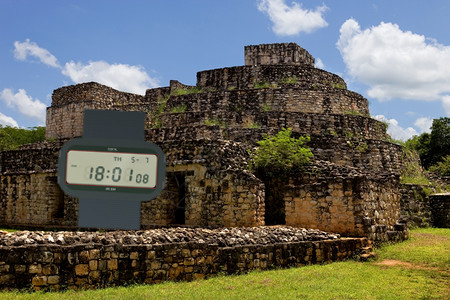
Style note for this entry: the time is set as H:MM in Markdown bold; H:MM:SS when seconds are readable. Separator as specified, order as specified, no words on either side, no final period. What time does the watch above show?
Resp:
**18:01:08**
